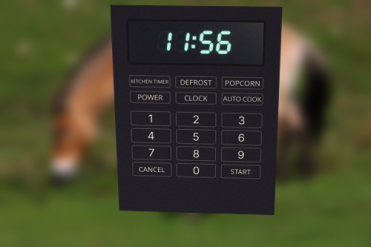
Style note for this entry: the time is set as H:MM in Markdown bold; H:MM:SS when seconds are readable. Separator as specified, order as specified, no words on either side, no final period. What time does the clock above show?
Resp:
**11:56**
